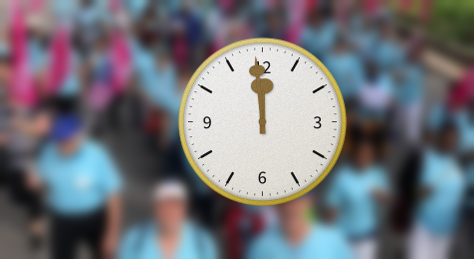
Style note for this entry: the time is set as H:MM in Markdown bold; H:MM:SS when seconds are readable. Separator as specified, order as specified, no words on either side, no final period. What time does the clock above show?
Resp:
**11:59**
